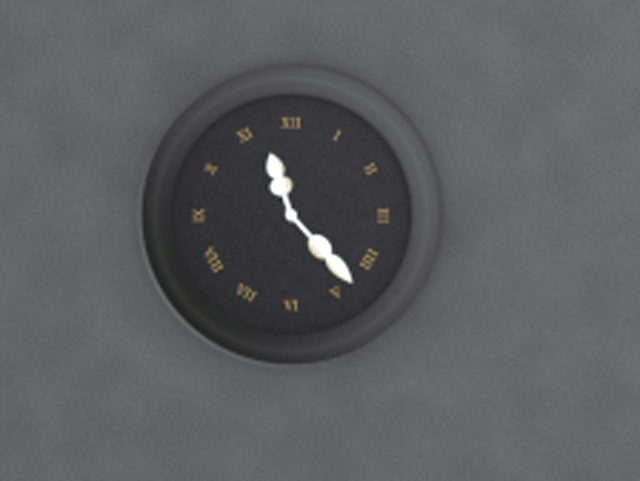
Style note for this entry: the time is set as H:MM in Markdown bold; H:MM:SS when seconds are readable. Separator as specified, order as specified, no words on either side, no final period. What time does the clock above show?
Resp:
**11:23**
